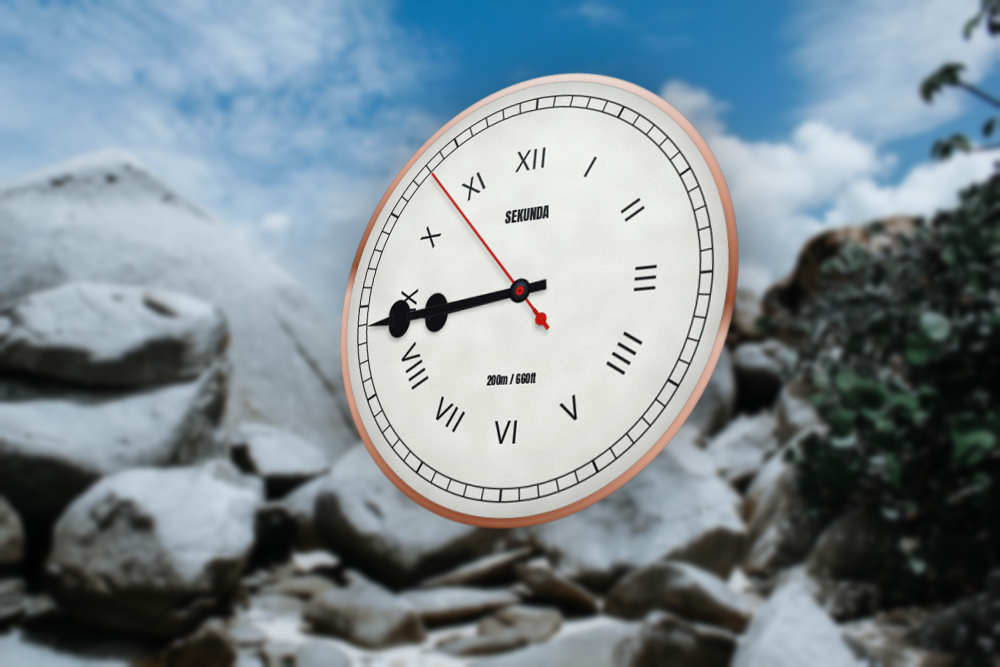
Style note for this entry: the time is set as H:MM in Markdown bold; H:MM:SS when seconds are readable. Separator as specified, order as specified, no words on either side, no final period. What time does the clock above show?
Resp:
**8:43:53**
